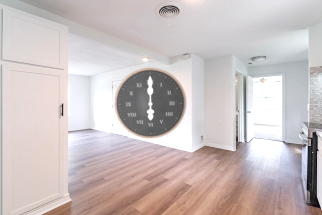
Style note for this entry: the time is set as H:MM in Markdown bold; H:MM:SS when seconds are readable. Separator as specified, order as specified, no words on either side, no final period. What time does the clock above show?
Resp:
**6:00**
